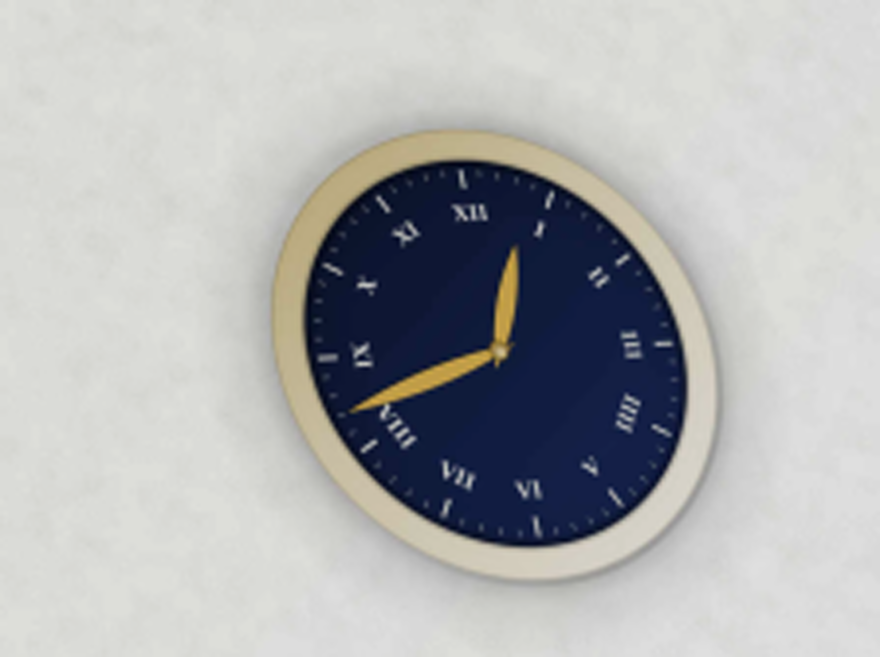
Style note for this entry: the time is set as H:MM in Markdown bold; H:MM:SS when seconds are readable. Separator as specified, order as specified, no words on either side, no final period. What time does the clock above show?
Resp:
**12:42**
